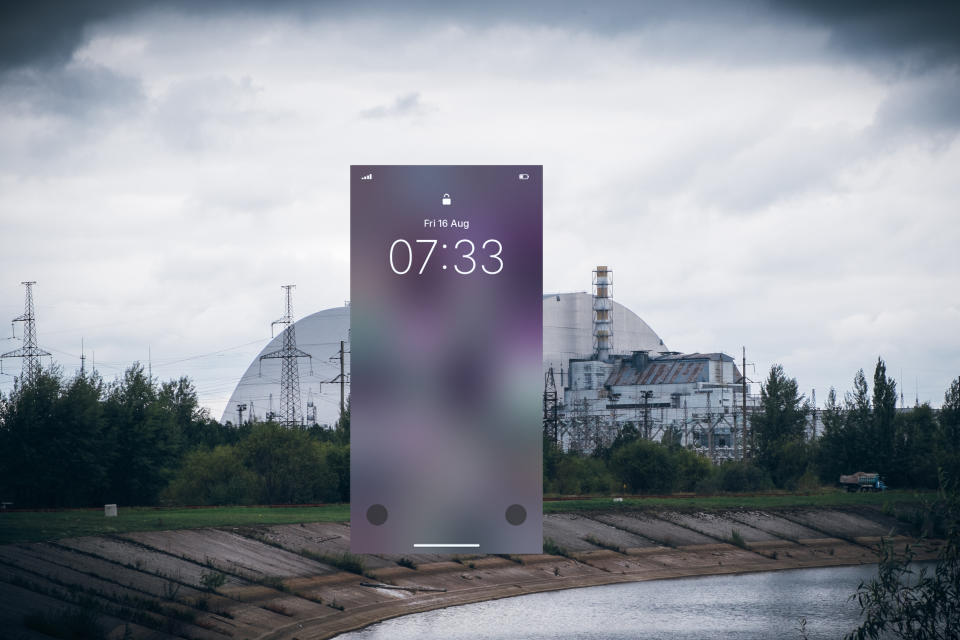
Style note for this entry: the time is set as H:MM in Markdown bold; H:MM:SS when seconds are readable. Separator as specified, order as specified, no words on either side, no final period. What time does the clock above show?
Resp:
**7:33**
